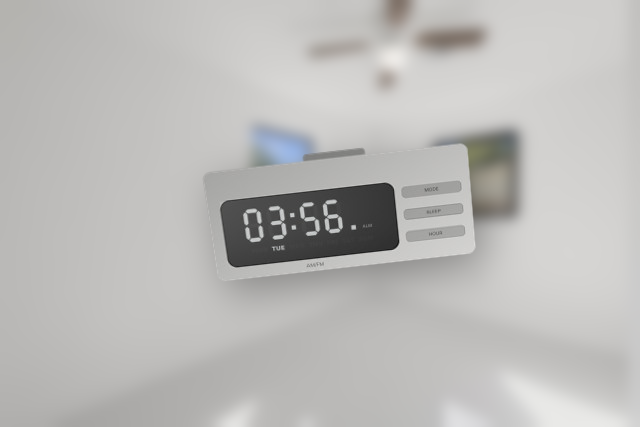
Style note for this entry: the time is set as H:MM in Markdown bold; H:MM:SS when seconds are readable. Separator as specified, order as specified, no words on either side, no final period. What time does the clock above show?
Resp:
**3:56**
